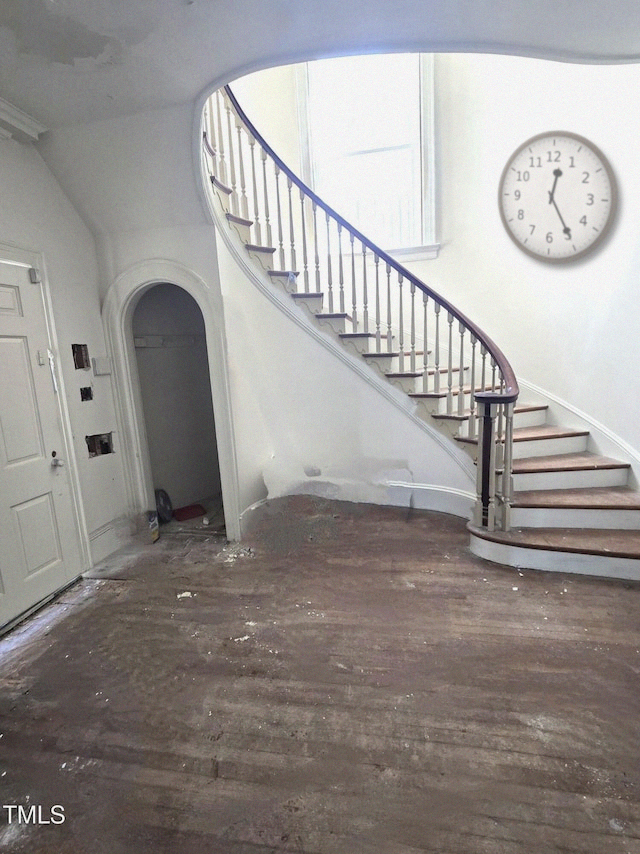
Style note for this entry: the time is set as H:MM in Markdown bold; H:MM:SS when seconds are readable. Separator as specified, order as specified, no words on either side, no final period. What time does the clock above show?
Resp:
**12:25**
